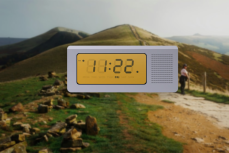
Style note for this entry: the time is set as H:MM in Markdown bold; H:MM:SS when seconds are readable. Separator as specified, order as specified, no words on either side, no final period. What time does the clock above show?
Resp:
**11:22**
